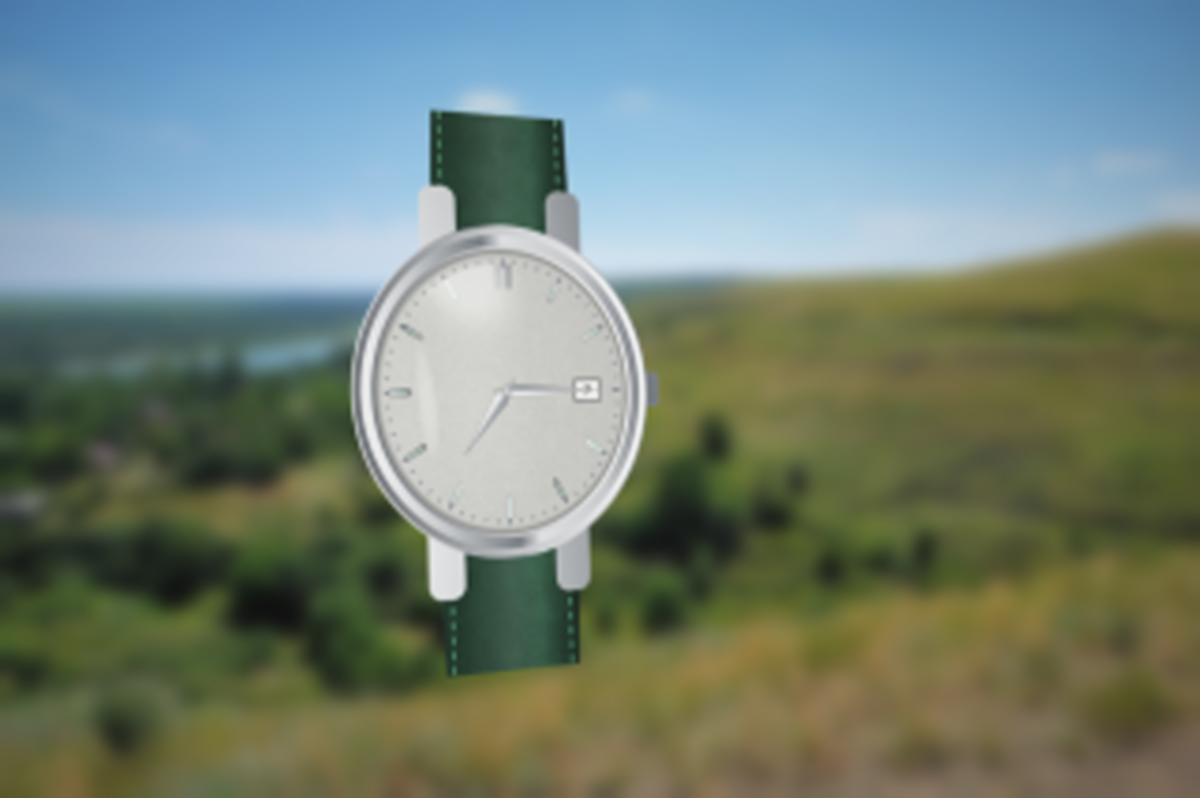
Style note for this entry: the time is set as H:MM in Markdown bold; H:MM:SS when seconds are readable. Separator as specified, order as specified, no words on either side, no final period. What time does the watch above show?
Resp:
**7:15**
